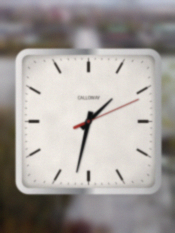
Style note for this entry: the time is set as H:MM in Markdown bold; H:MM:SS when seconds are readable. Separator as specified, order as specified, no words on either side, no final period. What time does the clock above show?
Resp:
**1:32:11**
